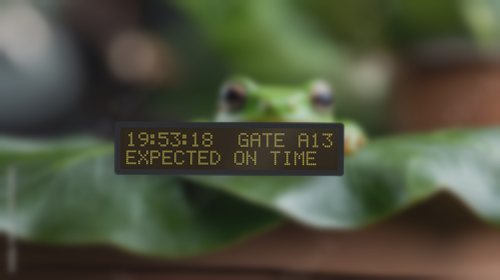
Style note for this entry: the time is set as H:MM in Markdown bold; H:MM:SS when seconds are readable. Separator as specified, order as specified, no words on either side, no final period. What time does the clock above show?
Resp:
**19:53:18**
